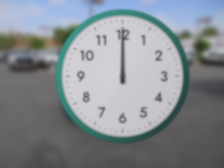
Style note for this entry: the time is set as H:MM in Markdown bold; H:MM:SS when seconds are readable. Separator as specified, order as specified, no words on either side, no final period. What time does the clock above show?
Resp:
**12:00**
